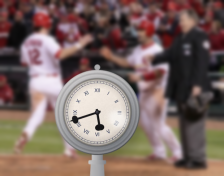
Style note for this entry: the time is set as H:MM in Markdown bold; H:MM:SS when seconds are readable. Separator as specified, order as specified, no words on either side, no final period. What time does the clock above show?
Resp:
**5:42**
